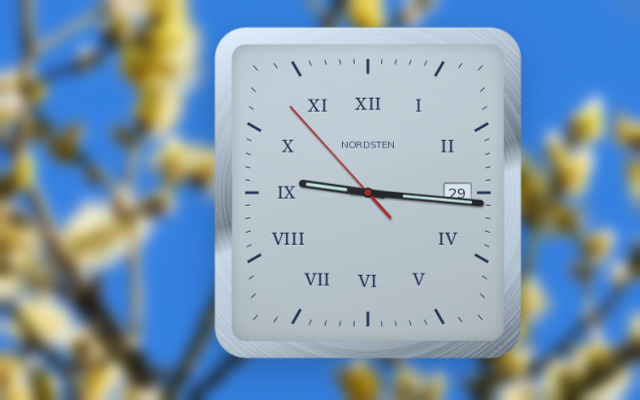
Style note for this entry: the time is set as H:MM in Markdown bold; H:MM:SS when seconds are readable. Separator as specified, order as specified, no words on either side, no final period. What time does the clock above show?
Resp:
**9:15:53**
